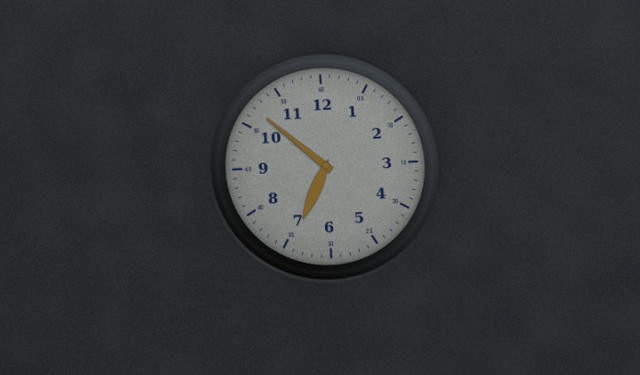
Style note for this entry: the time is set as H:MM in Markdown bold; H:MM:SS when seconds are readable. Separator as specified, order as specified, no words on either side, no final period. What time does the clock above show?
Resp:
**6:52**
